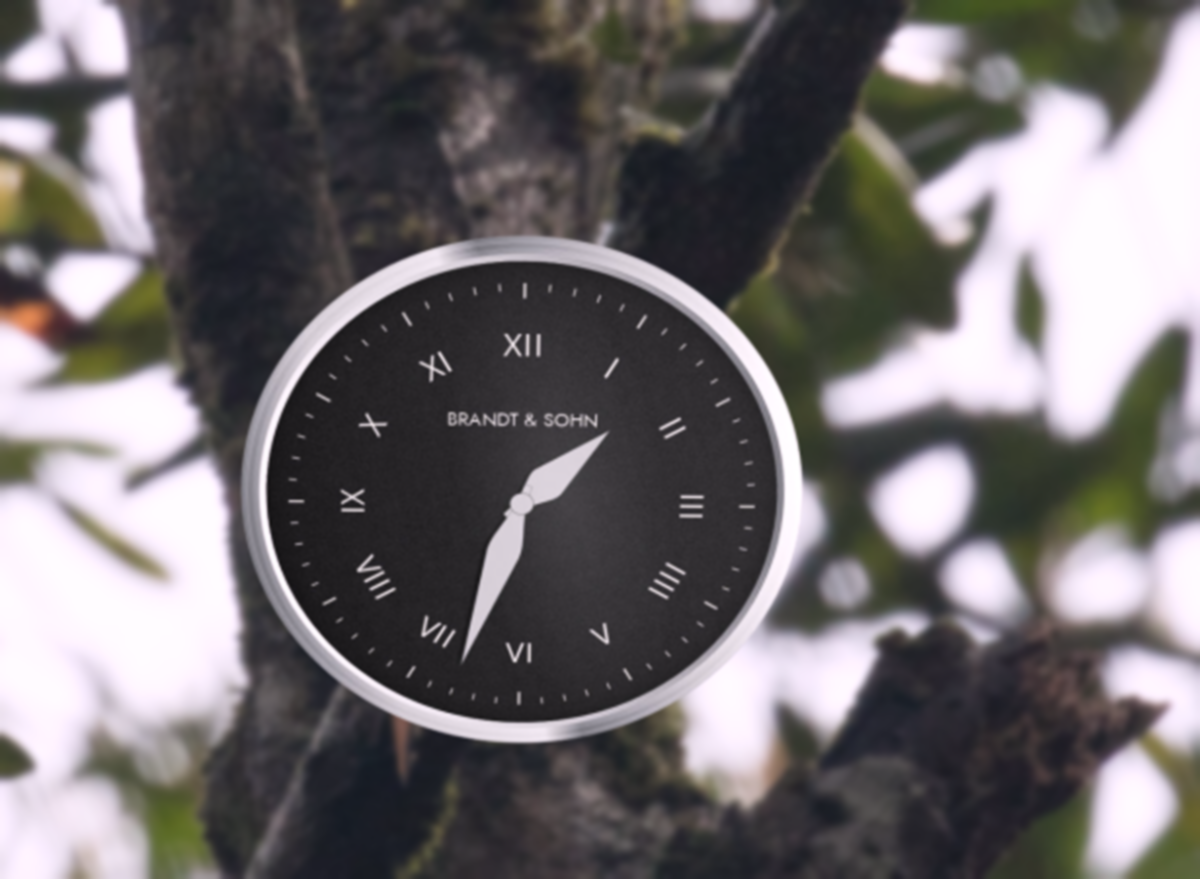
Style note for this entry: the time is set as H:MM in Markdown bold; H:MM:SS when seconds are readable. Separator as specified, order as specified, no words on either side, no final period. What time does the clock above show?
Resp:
**1:33**
